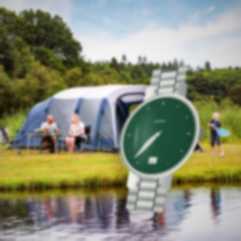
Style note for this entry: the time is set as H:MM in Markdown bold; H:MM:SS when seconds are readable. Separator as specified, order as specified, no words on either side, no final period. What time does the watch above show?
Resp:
**7:37**
